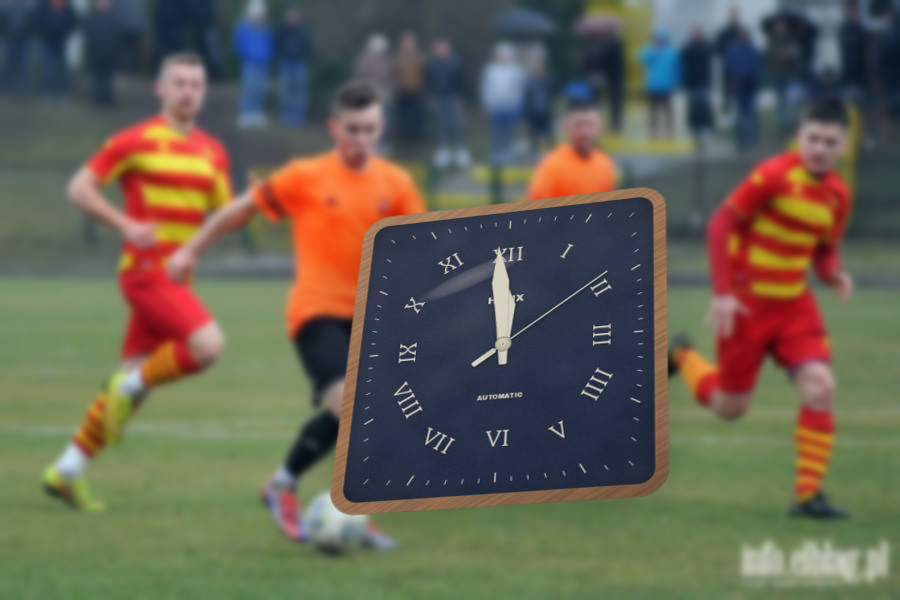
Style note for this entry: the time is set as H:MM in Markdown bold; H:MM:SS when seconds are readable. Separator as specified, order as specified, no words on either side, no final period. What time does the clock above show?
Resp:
**11:59:09**
